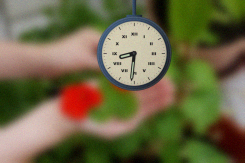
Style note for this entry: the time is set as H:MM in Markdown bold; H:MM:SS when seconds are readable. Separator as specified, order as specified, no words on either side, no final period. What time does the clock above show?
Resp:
**8:31**
